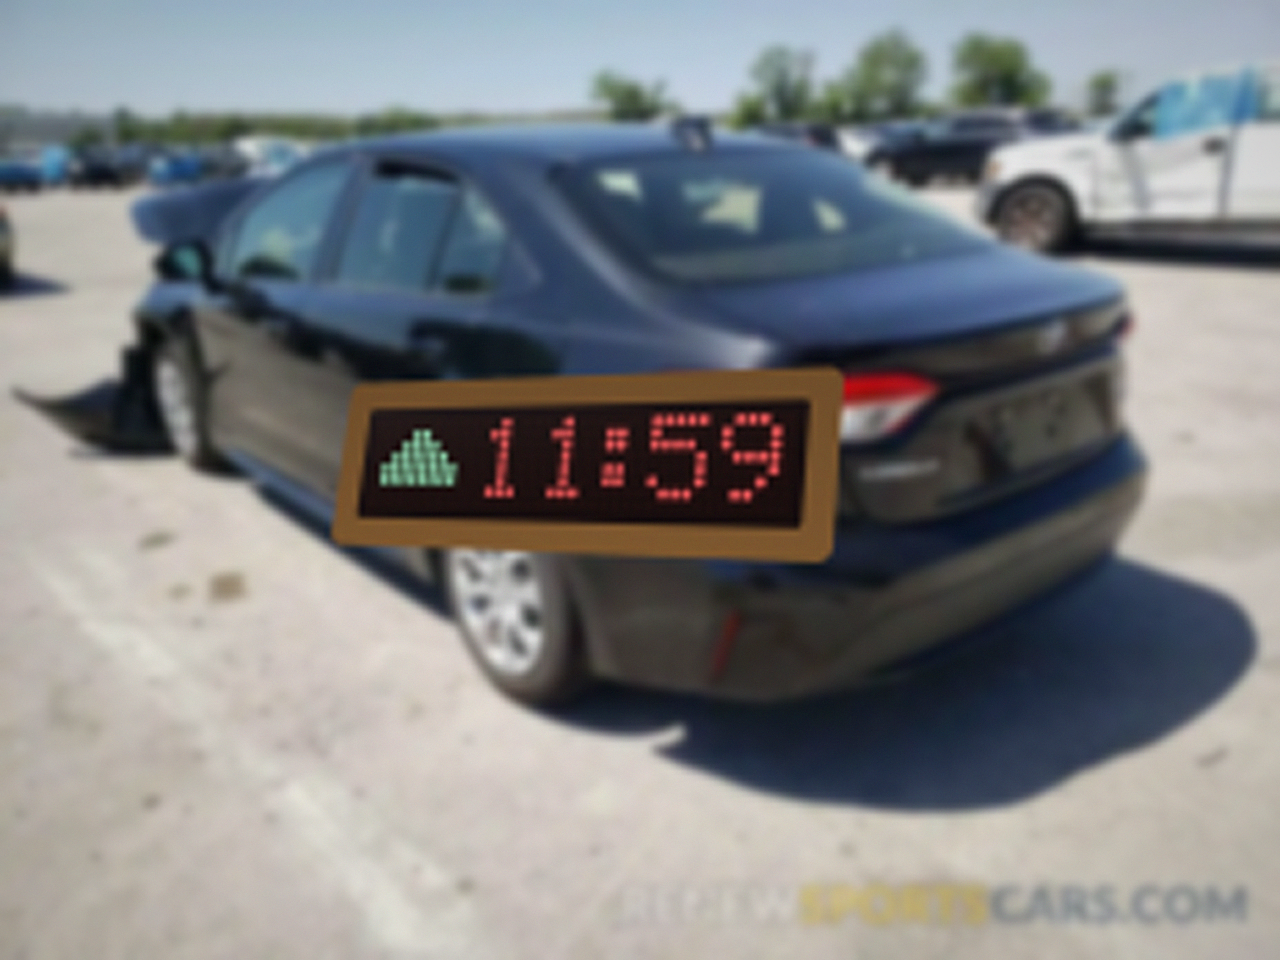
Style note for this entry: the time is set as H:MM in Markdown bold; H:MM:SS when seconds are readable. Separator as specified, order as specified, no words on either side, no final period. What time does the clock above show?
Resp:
**11:59**
